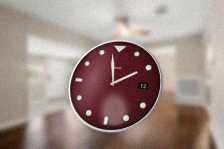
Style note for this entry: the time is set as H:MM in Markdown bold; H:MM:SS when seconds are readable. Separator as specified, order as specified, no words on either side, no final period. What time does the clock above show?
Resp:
**1:58**
